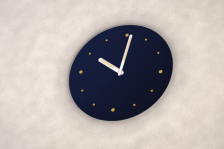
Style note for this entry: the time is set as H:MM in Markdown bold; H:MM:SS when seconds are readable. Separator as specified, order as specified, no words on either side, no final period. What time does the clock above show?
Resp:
**10:01**
